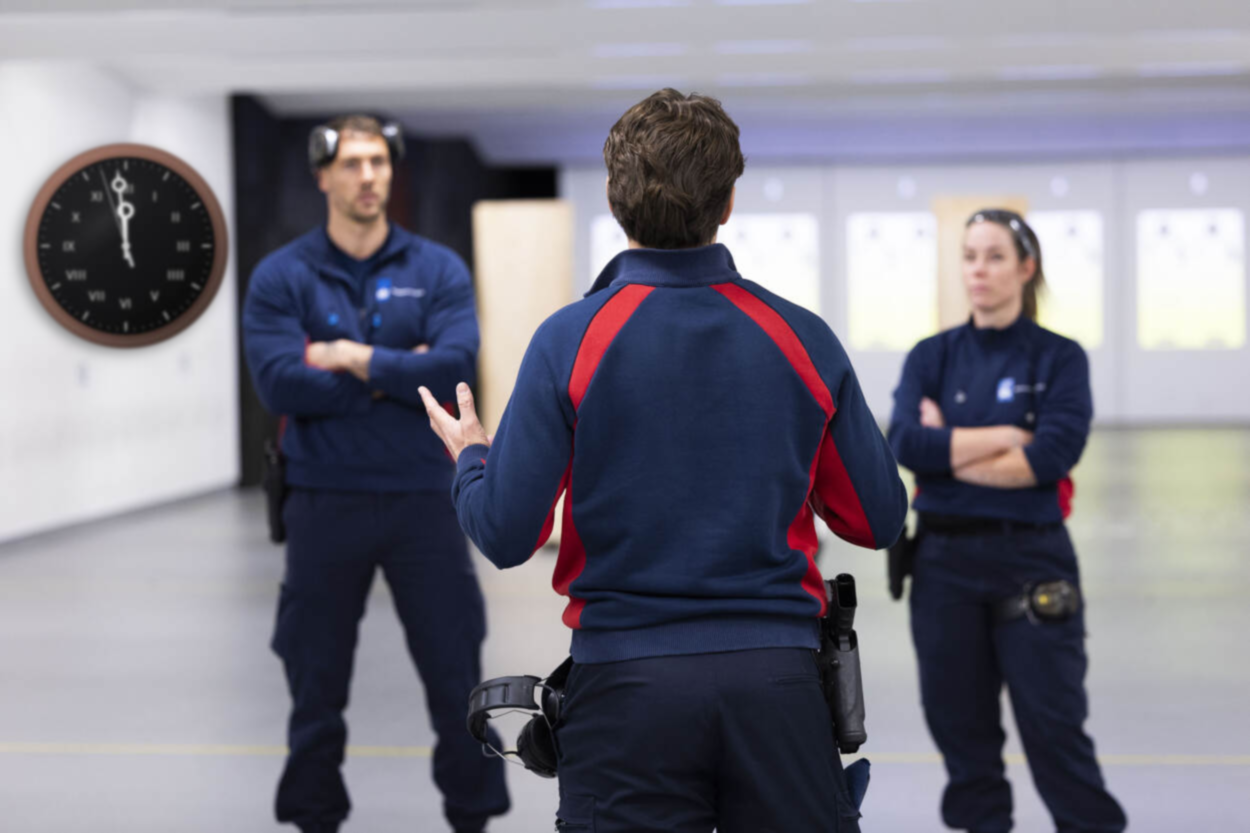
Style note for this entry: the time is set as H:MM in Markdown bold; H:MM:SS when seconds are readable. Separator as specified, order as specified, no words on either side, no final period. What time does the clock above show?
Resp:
**11:58:57**
